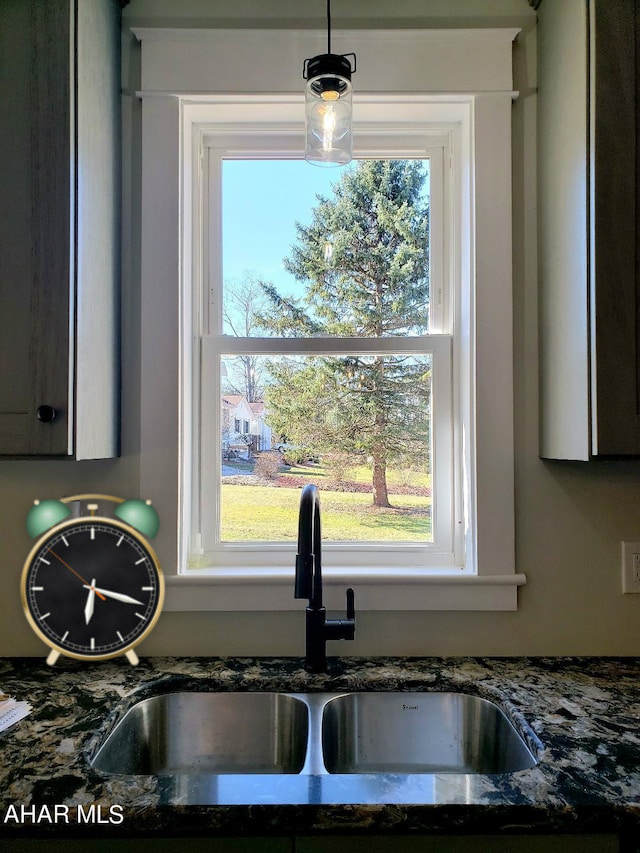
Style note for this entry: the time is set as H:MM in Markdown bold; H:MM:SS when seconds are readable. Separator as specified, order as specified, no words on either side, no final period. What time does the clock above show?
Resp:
**6:17:52**
